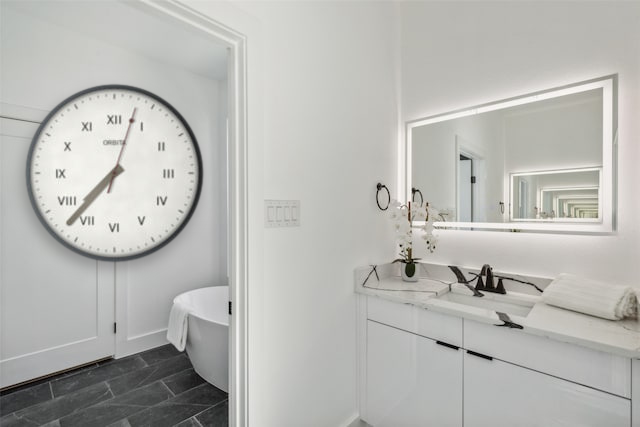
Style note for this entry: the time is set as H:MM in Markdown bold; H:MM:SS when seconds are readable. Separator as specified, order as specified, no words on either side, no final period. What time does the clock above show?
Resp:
**7:37:03**
